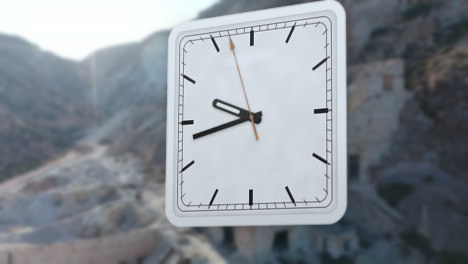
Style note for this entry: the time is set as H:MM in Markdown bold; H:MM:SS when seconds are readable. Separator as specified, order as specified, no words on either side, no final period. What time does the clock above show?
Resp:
**9:42:57**
